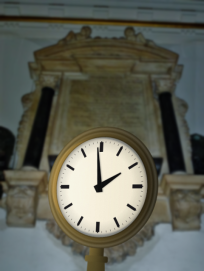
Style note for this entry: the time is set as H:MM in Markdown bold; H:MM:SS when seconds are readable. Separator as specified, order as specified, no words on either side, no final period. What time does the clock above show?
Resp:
**1:59**
